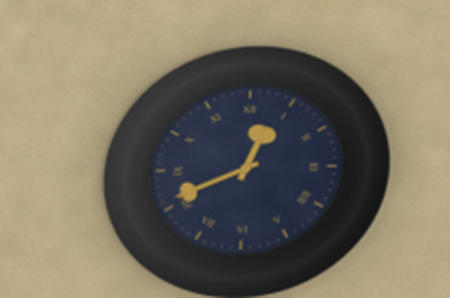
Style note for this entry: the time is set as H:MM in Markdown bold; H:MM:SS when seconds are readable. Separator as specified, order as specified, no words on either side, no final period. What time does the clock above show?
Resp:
**12:41**
